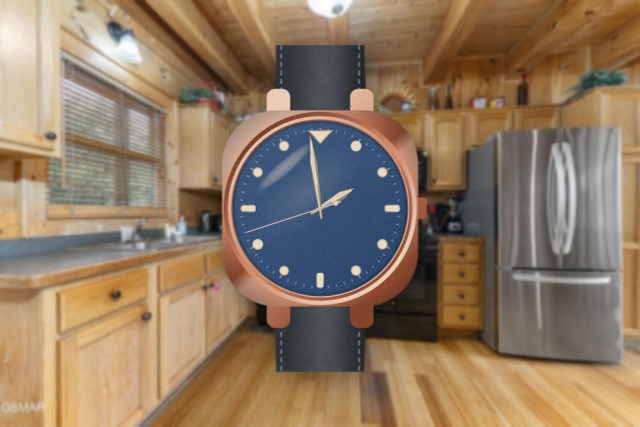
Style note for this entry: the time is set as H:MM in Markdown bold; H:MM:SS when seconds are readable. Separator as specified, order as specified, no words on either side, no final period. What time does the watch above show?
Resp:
**1:58:42**
